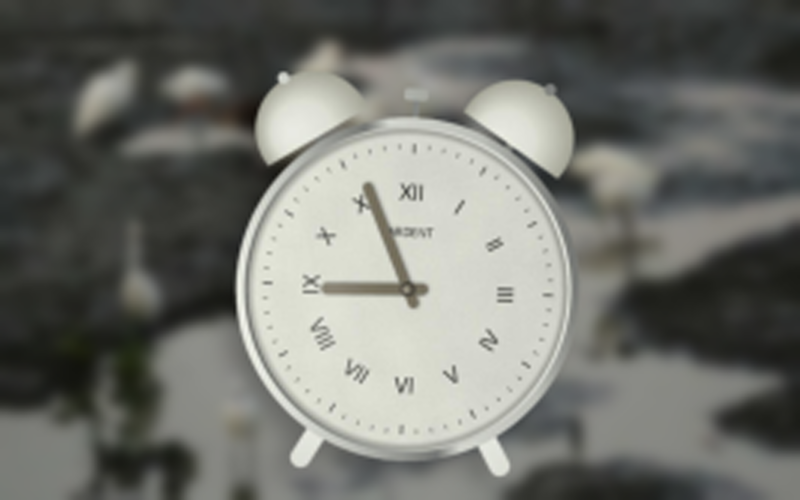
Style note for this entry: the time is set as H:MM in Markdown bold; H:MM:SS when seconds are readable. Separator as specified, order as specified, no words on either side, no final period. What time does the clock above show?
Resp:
**8:56**
